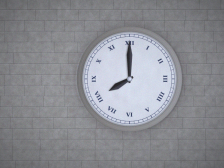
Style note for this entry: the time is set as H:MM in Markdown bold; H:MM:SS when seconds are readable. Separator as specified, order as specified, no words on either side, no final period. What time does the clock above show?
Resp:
**8:00**
